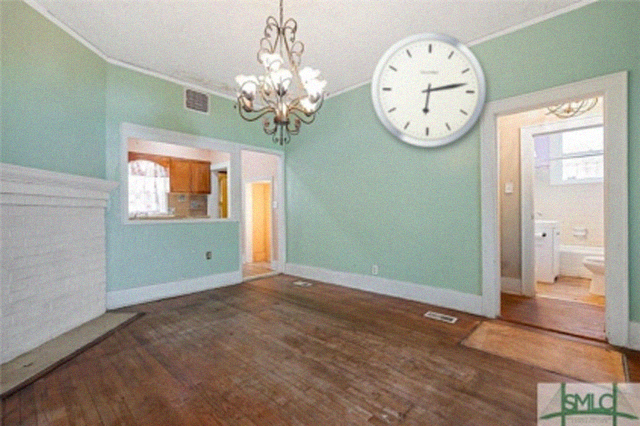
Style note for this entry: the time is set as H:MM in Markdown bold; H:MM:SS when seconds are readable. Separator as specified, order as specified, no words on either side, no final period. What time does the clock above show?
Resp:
**6:13**
